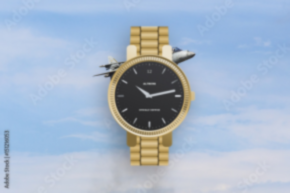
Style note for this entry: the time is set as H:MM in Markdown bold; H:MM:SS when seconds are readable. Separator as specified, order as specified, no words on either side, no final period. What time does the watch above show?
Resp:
**10:13**
